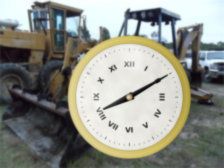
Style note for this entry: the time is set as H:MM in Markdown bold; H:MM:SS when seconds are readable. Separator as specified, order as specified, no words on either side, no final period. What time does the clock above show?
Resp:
**8:10**
